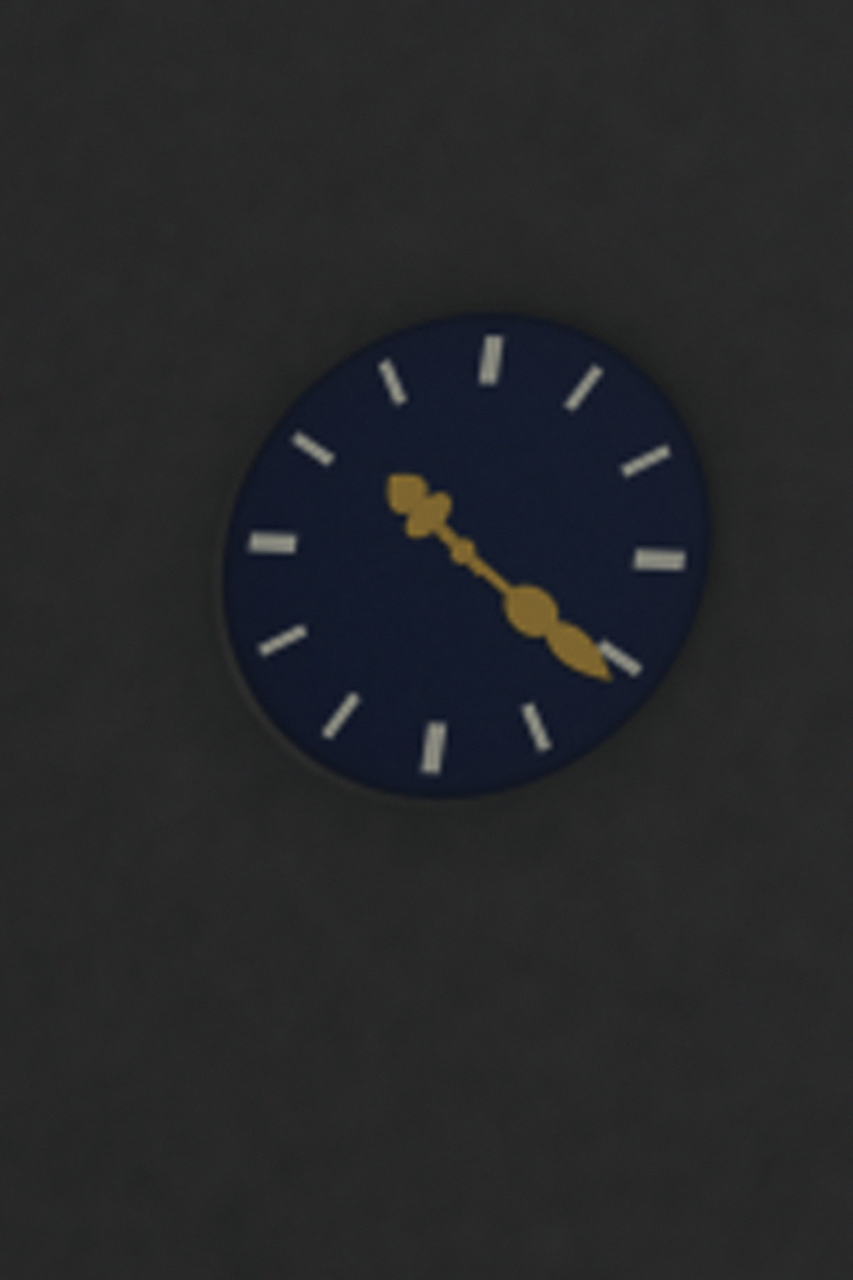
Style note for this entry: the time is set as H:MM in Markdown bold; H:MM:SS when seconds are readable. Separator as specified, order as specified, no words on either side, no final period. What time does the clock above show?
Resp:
**10:21**
